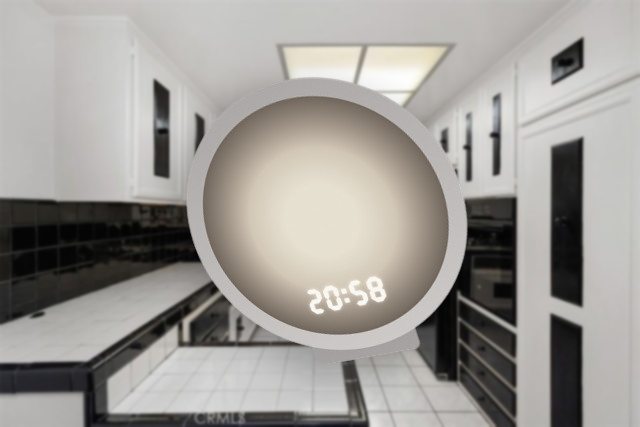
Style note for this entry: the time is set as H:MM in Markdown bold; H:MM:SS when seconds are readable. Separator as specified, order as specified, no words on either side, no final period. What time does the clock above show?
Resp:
**20:58**
